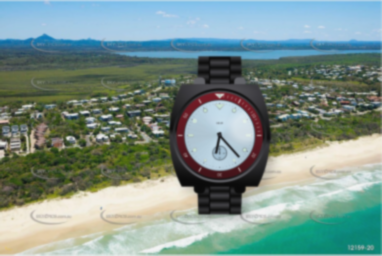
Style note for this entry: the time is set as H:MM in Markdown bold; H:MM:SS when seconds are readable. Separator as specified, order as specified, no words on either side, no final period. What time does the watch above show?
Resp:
**6:23**
